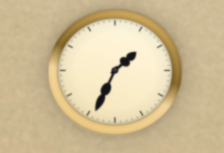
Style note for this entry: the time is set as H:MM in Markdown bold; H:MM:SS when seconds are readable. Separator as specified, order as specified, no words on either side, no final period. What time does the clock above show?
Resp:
**1:34**
